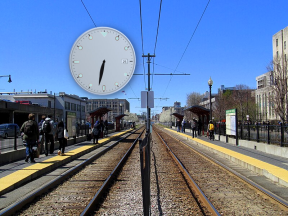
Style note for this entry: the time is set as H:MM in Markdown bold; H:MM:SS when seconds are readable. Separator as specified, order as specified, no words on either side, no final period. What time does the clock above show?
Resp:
**6:32**
